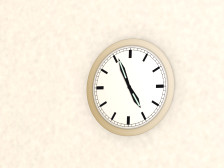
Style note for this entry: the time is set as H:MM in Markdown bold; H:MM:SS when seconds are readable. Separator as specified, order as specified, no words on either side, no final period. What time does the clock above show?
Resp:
**4:56**
